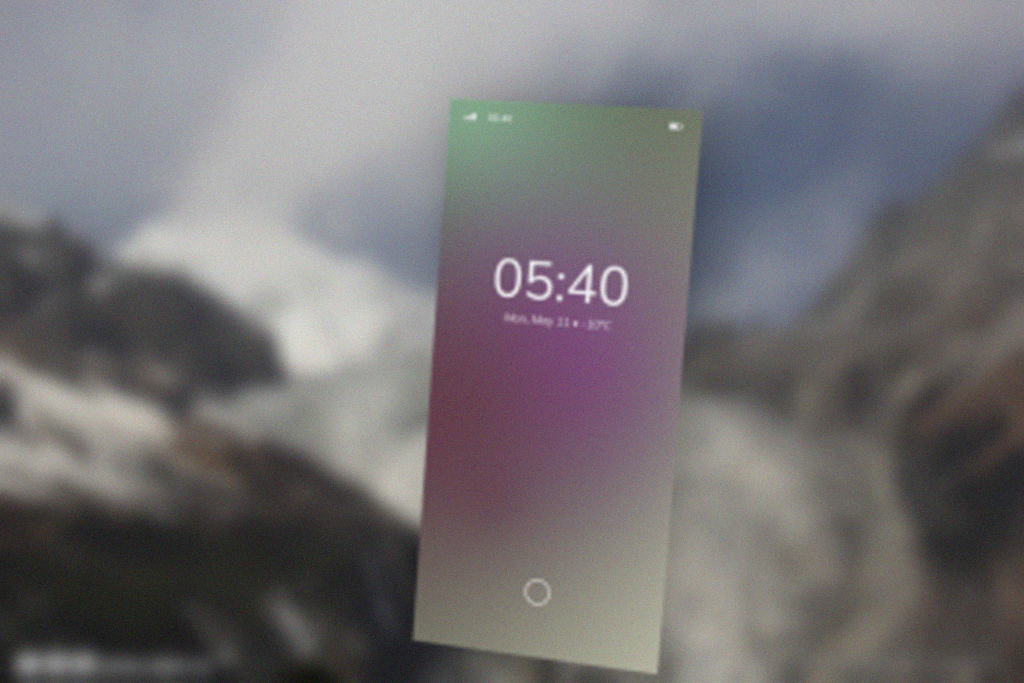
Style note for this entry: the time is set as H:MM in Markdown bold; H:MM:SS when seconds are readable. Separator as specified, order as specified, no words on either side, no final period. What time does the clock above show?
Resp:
**5:40**
